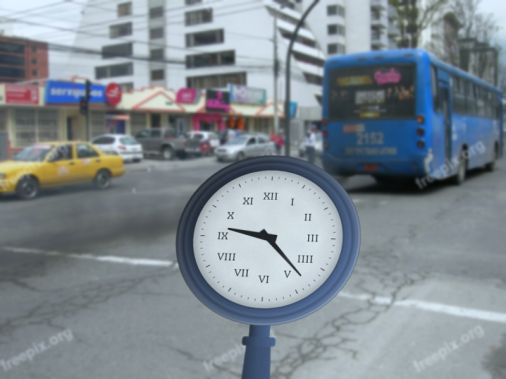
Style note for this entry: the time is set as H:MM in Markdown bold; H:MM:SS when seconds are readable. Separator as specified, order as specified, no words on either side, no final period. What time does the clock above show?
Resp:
**9:23**
